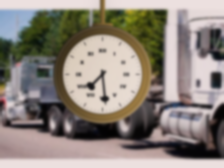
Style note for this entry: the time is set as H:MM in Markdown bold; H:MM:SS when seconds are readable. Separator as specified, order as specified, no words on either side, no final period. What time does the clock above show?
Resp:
**7:29**
